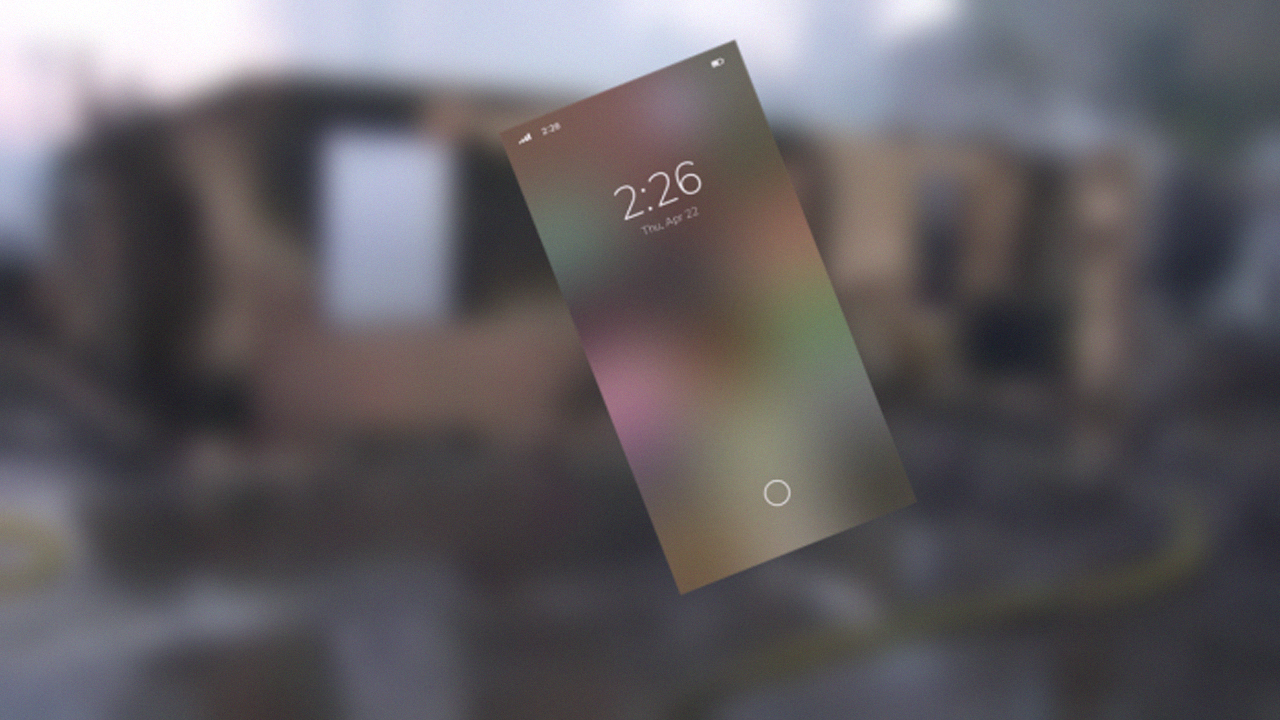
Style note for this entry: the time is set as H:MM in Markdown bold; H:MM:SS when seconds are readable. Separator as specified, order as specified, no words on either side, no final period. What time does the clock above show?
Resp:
**2:26**
